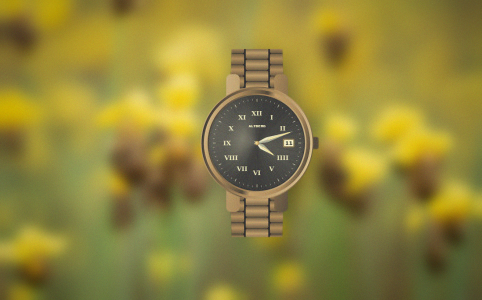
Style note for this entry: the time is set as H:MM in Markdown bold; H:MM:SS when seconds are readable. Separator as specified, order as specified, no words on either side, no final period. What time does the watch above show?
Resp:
**4:12**
